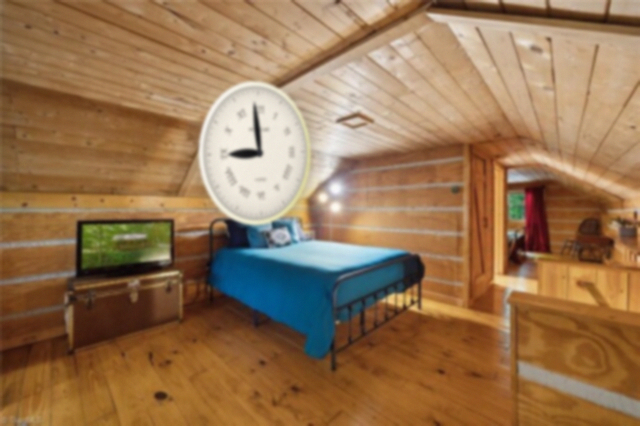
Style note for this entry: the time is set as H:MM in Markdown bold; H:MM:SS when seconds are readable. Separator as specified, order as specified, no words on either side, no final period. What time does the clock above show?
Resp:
**8:59**
